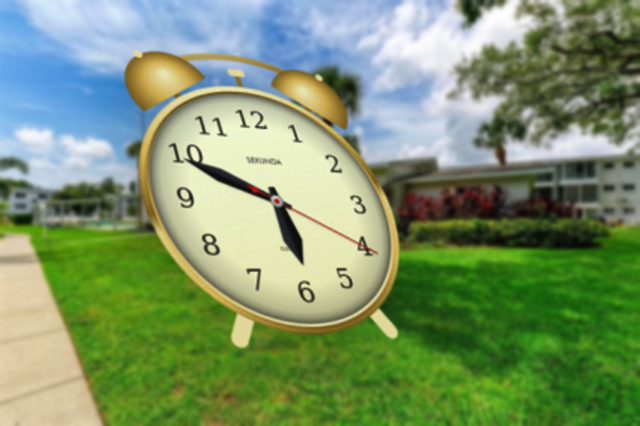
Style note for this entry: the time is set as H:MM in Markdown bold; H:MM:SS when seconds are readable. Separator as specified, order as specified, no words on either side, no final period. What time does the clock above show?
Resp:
**5:49:20**
